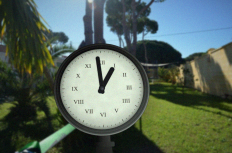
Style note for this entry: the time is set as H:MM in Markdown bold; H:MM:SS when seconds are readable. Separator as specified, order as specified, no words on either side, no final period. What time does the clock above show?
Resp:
**12:59**
